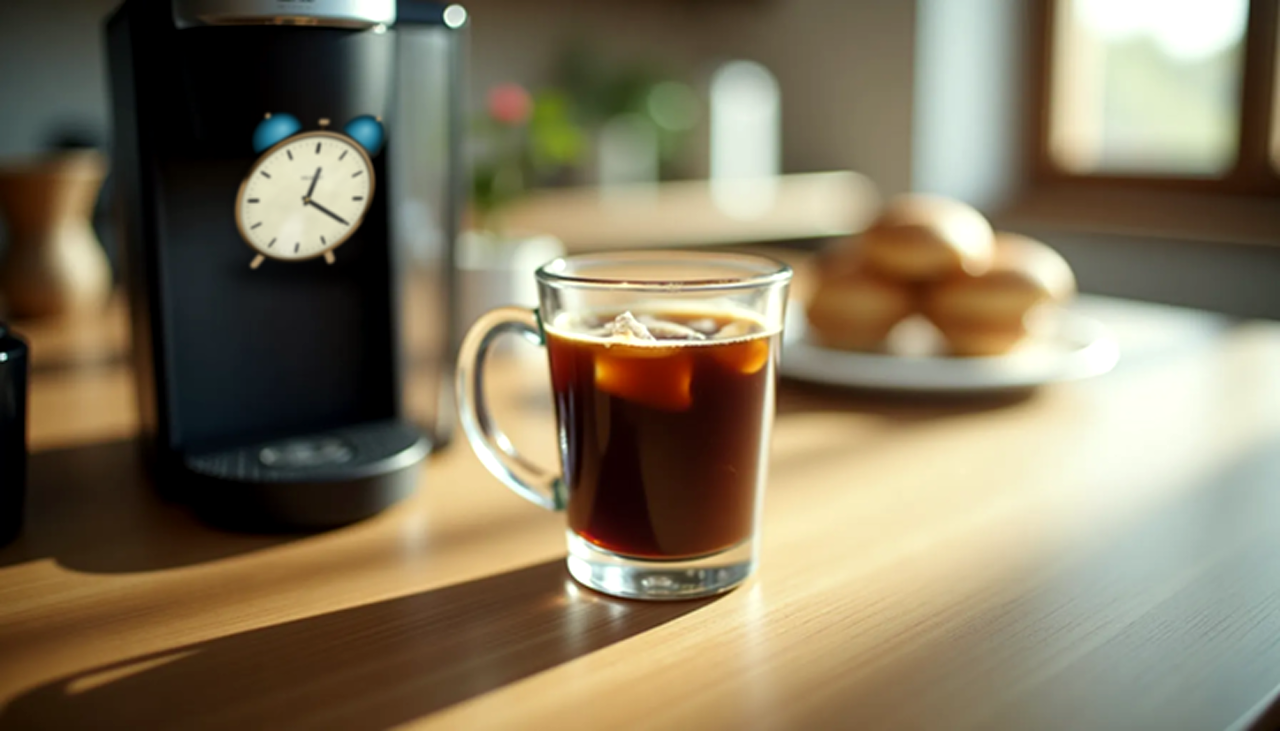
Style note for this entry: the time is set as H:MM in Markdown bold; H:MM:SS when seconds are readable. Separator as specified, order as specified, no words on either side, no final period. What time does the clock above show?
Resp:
**12:20**
